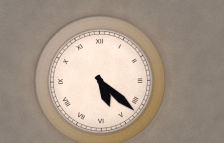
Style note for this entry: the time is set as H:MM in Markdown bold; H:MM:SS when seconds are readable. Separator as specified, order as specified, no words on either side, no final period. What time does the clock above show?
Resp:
**5:22**
